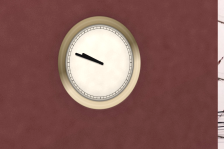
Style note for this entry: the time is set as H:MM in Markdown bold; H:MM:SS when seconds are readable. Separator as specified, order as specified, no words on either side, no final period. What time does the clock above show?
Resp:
**9:48**
